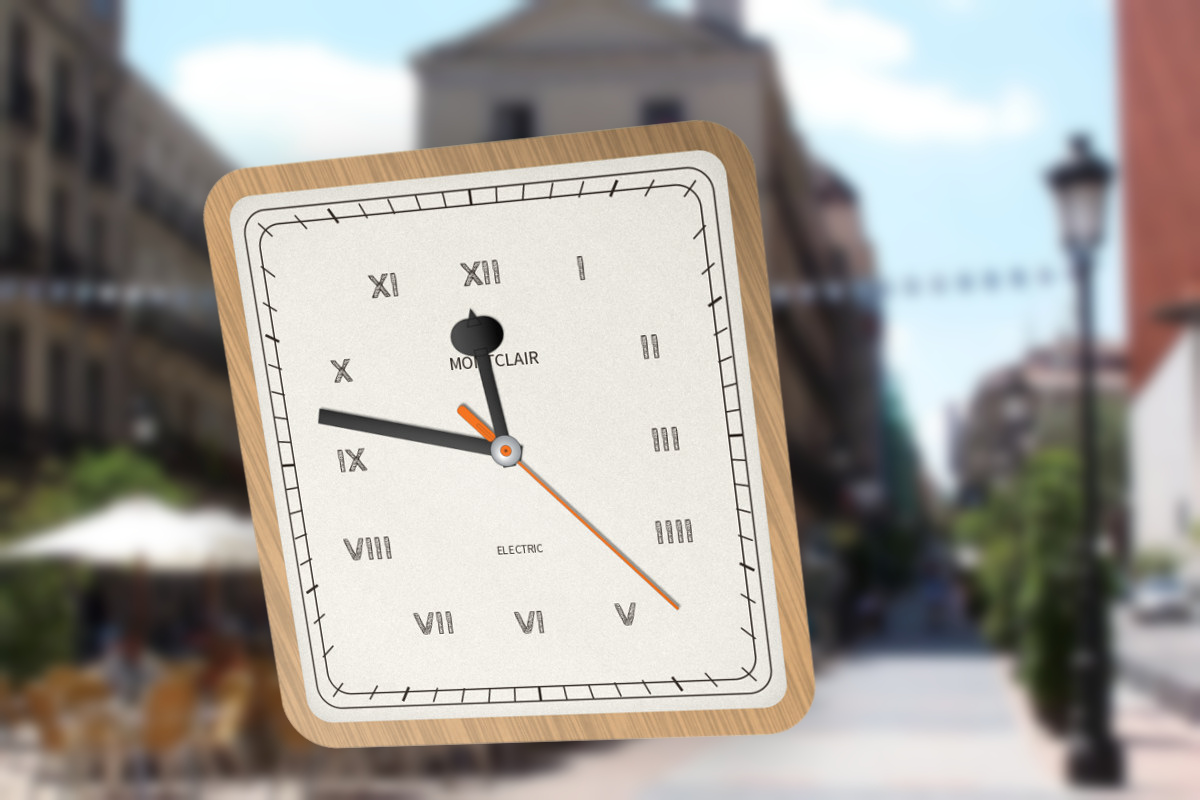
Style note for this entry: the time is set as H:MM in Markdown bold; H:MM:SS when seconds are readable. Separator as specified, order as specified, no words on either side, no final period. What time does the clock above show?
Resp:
**11:47:23**
